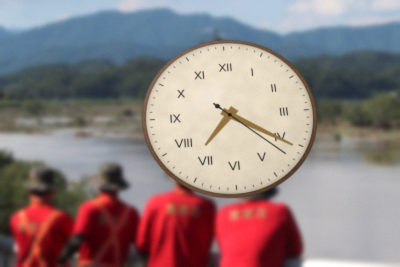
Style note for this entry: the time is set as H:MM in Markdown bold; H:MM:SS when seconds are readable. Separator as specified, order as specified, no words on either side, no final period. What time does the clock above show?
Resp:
**7:20:22**
